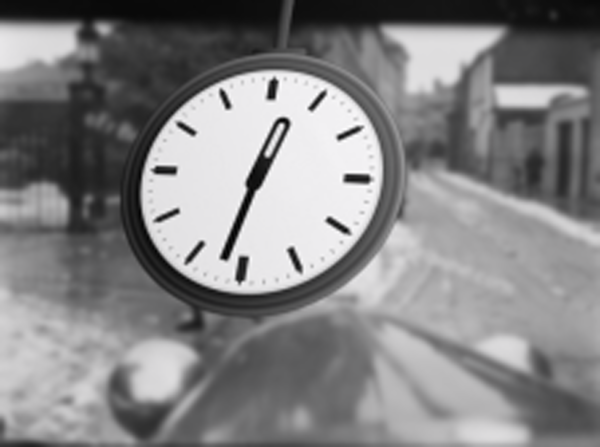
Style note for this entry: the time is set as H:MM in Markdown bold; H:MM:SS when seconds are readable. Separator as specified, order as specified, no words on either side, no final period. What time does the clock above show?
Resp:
**12:32**
